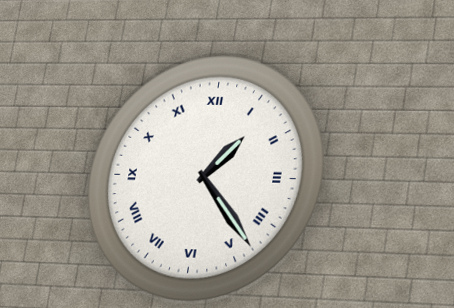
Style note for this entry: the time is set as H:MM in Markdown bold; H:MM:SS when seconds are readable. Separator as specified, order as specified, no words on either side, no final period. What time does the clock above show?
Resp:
**1:23**
